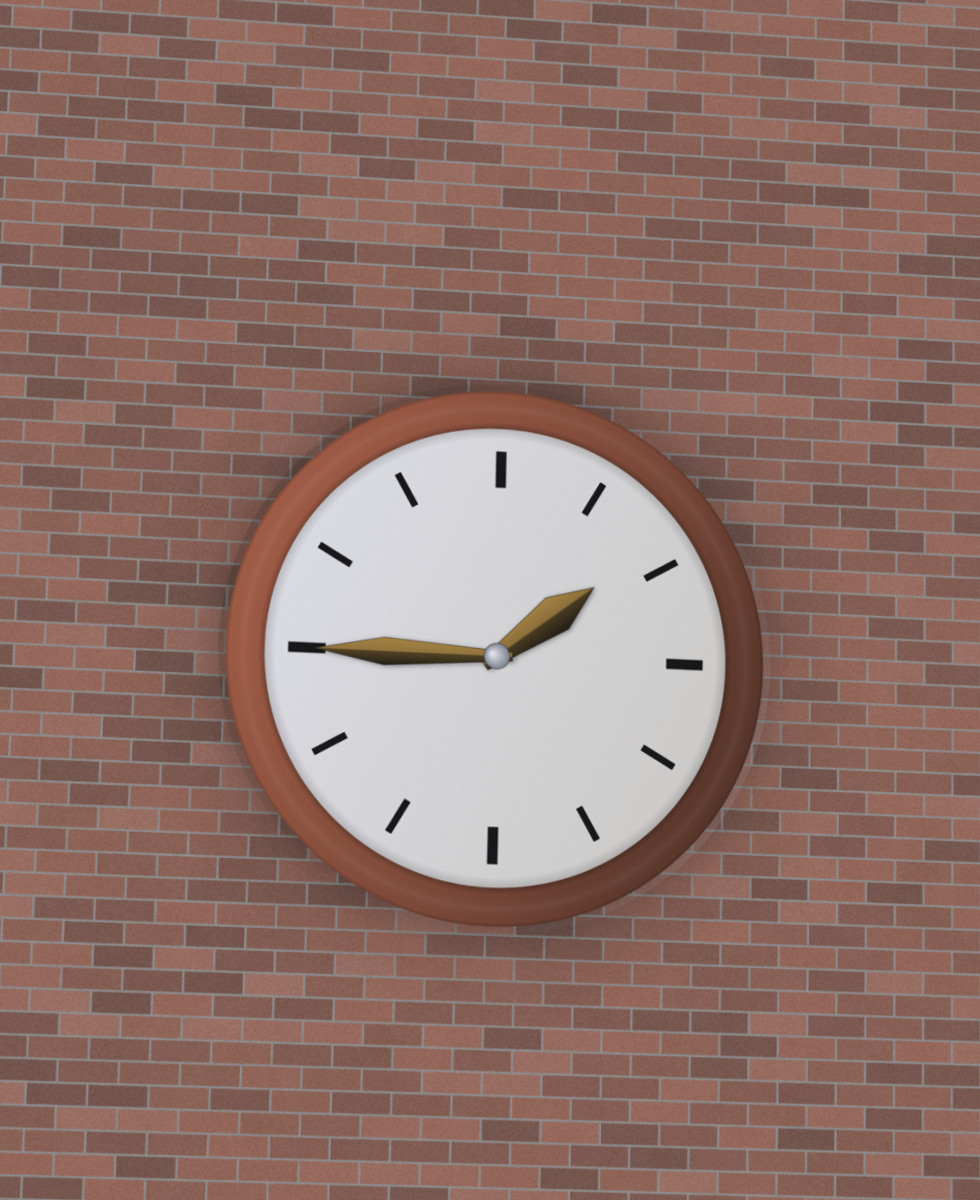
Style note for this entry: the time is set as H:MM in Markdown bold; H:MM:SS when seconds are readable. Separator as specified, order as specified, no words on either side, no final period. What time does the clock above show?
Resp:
**1:45**
